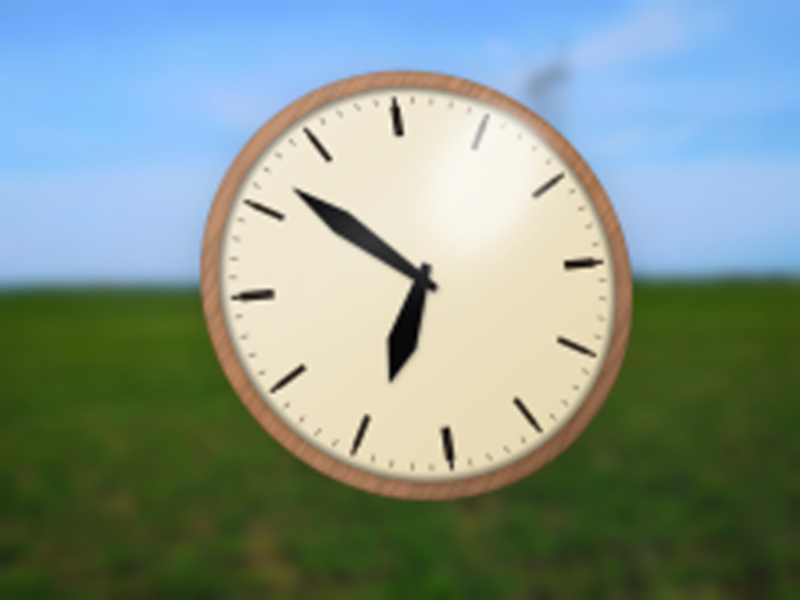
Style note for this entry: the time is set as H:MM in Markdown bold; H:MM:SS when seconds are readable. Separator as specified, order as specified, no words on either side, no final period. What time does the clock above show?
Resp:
**6:52**
